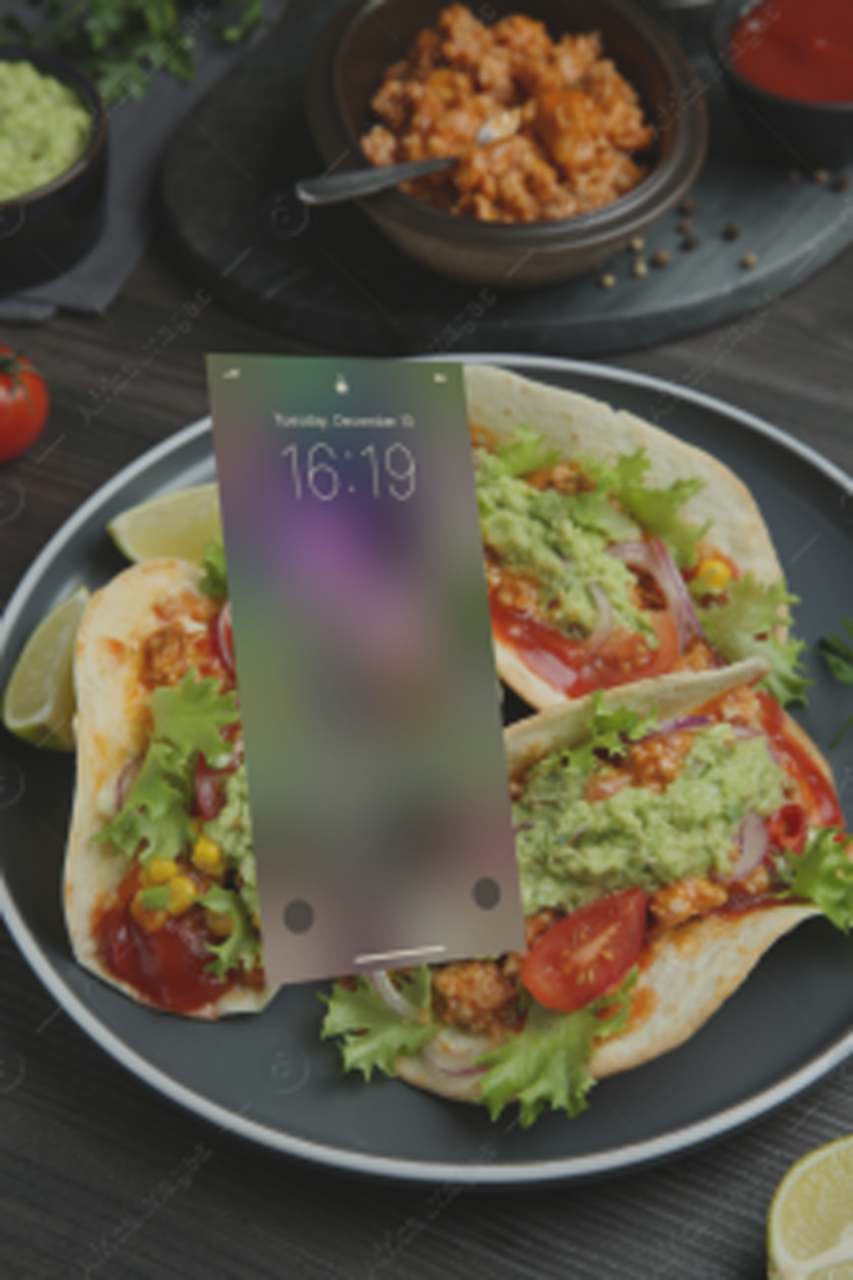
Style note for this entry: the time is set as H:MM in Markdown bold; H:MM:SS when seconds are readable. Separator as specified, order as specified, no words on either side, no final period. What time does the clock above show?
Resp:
**16:19**
